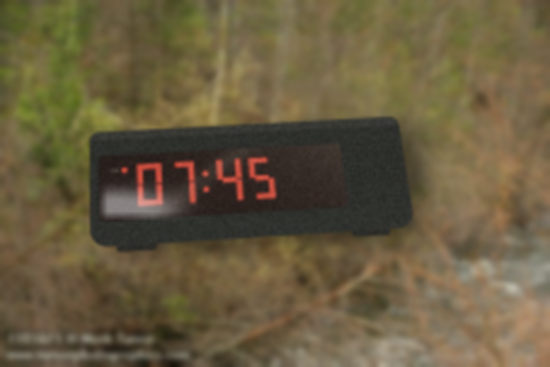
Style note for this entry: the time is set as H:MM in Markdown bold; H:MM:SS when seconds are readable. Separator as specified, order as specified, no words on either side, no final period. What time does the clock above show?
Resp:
**7:45**
